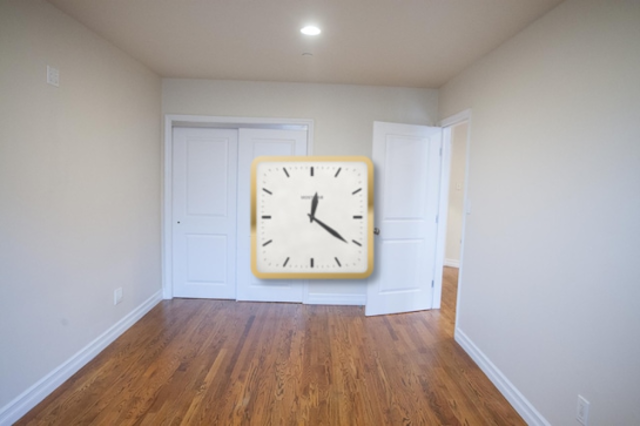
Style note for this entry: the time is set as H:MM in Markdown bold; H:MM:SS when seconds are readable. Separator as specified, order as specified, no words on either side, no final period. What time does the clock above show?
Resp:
**12:21**
